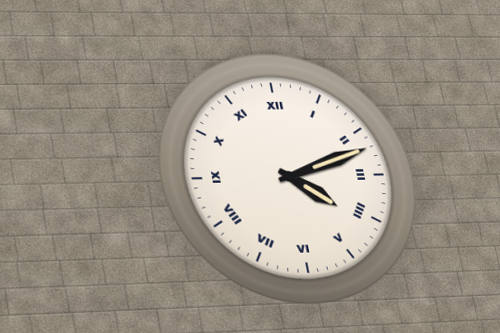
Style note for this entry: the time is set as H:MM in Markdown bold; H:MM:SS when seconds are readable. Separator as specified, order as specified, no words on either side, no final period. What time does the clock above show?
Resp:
**4:12**
